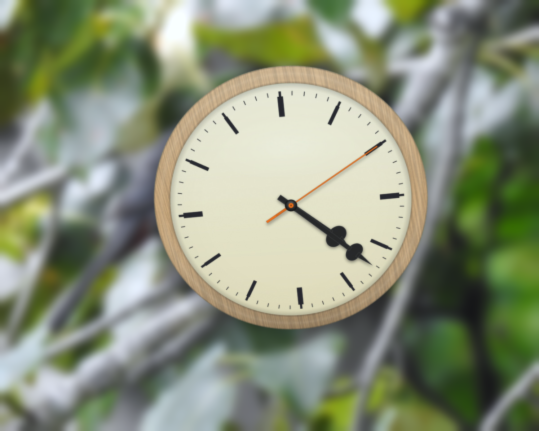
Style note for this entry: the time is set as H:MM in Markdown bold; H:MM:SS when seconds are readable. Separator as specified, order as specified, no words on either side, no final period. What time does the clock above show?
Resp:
**4:22:10**
